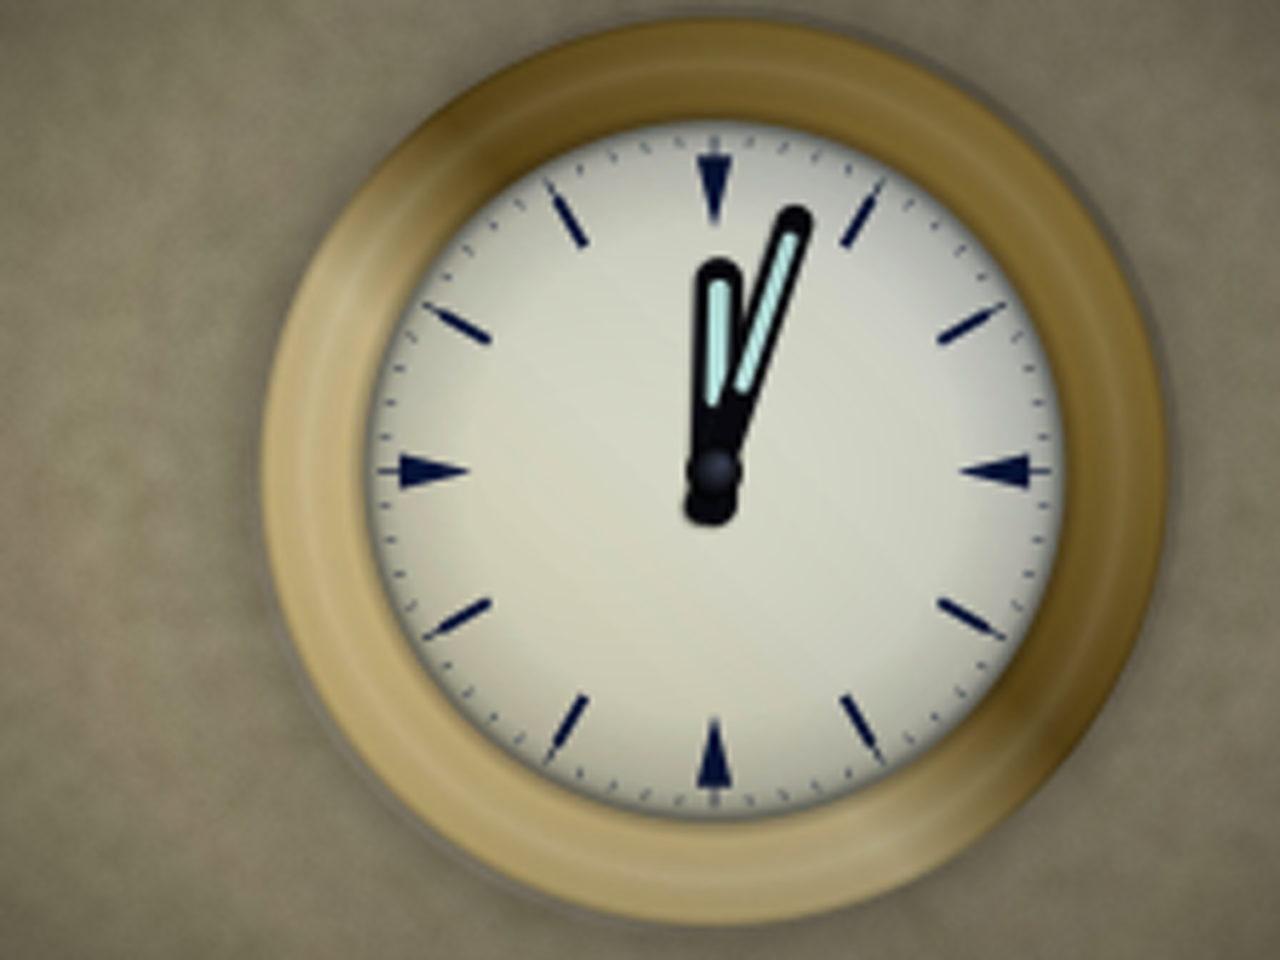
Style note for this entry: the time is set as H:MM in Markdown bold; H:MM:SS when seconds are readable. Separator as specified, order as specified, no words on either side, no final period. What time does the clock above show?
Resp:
**12:03**
